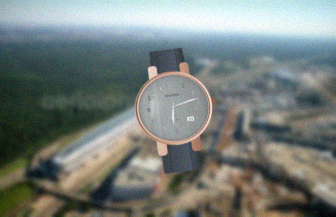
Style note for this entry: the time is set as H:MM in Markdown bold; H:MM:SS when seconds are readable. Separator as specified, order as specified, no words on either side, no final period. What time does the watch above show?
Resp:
**6:13**
